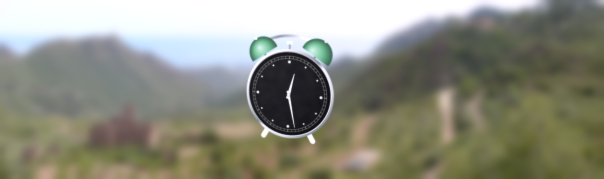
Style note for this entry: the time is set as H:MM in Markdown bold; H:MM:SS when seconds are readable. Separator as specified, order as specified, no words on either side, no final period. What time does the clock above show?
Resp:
**12:28**
